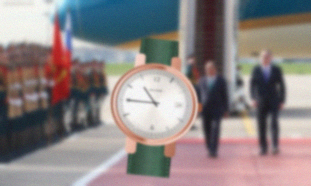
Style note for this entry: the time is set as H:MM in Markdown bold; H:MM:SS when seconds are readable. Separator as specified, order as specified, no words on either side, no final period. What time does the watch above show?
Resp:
**10:45**
